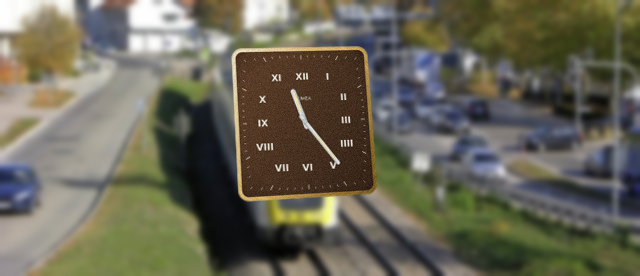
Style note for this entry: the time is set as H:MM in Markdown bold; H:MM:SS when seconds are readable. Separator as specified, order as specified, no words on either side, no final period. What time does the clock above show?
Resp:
**11:24**
